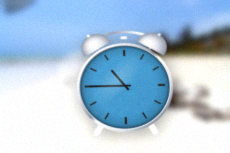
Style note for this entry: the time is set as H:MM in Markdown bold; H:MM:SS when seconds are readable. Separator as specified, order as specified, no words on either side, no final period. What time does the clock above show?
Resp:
**10:45**
